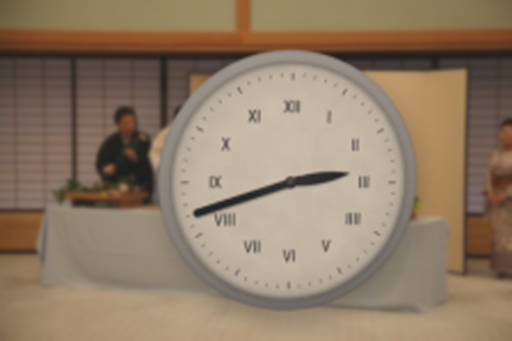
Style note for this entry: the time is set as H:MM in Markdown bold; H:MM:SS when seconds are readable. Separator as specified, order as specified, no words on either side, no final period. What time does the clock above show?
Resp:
**2:42**
